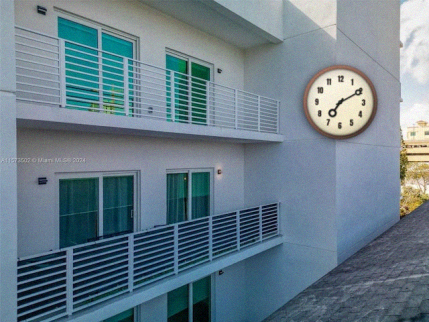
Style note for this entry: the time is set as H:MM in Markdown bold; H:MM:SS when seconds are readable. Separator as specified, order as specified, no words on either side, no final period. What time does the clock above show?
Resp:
**7:10**
